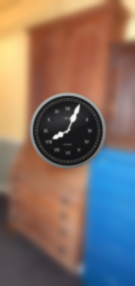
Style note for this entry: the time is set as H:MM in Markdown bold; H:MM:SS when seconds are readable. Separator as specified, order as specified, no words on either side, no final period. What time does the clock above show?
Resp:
**8:04**
